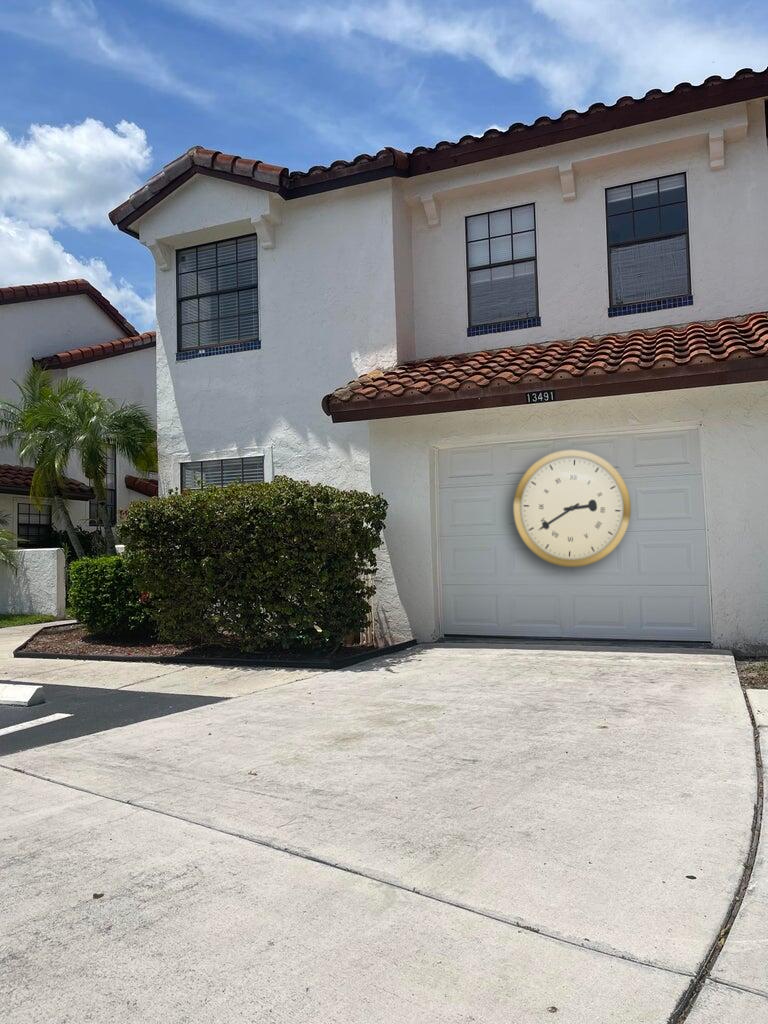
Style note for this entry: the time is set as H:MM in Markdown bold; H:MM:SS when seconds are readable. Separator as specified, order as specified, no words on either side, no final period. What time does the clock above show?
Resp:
**2:39**
